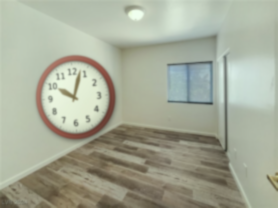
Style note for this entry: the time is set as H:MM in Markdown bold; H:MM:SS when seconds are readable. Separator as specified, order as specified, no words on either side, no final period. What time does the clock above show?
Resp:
**10:03**
